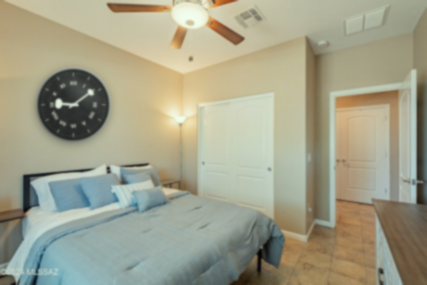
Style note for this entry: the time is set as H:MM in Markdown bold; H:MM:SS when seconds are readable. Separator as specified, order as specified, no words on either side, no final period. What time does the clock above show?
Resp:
**9:09**
